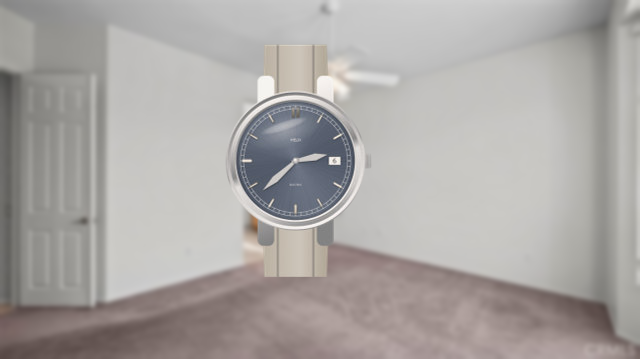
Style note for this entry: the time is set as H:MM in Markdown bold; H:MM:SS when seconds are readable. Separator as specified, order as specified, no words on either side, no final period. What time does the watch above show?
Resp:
**2:38**
